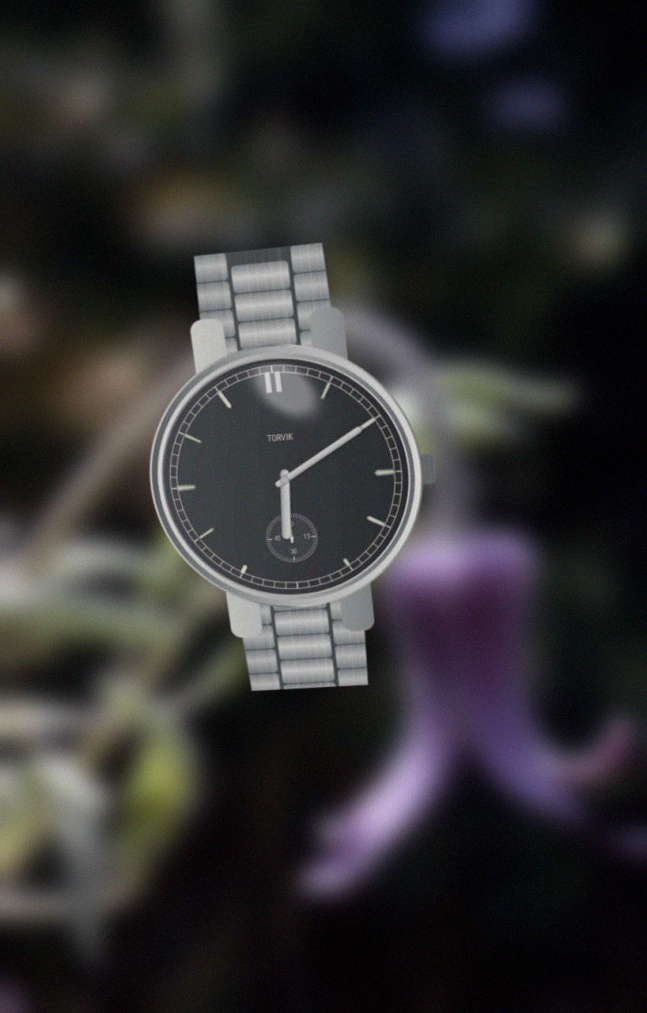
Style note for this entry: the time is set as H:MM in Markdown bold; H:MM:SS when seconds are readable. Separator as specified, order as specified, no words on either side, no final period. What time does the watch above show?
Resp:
**6:10**
